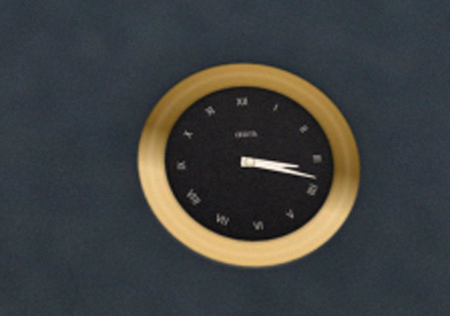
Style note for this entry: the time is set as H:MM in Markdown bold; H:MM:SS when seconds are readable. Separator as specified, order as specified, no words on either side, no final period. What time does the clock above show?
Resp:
**3:18**
